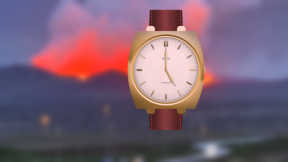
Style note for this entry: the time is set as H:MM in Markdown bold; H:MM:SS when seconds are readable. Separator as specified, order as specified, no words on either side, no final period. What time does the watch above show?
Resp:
**5:00**
